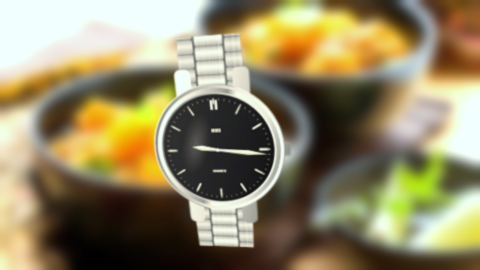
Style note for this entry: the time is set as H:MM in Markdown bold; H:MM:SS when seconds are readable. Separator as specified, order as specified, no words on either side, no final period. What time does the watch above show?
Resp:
**9:16**
